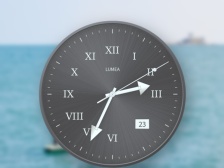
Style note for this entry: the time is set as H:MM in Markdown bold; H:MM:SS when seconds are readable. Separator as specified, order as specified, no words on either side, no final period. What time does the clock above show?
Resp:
**2:34:10**
